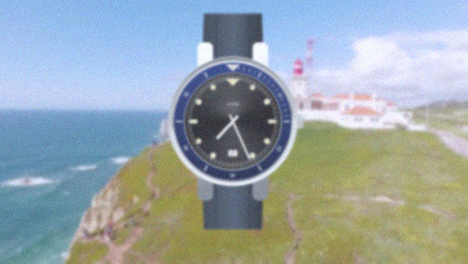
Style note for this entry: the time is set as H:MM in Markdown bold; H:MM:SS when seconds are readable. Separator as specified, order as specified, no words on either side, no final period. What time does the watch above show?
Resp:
**7:26**
